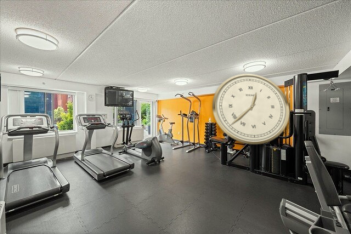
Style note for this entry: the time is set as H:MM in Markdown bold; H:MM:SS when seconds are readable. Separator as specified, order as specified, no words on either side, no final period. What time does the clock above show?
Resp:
**12:38**
